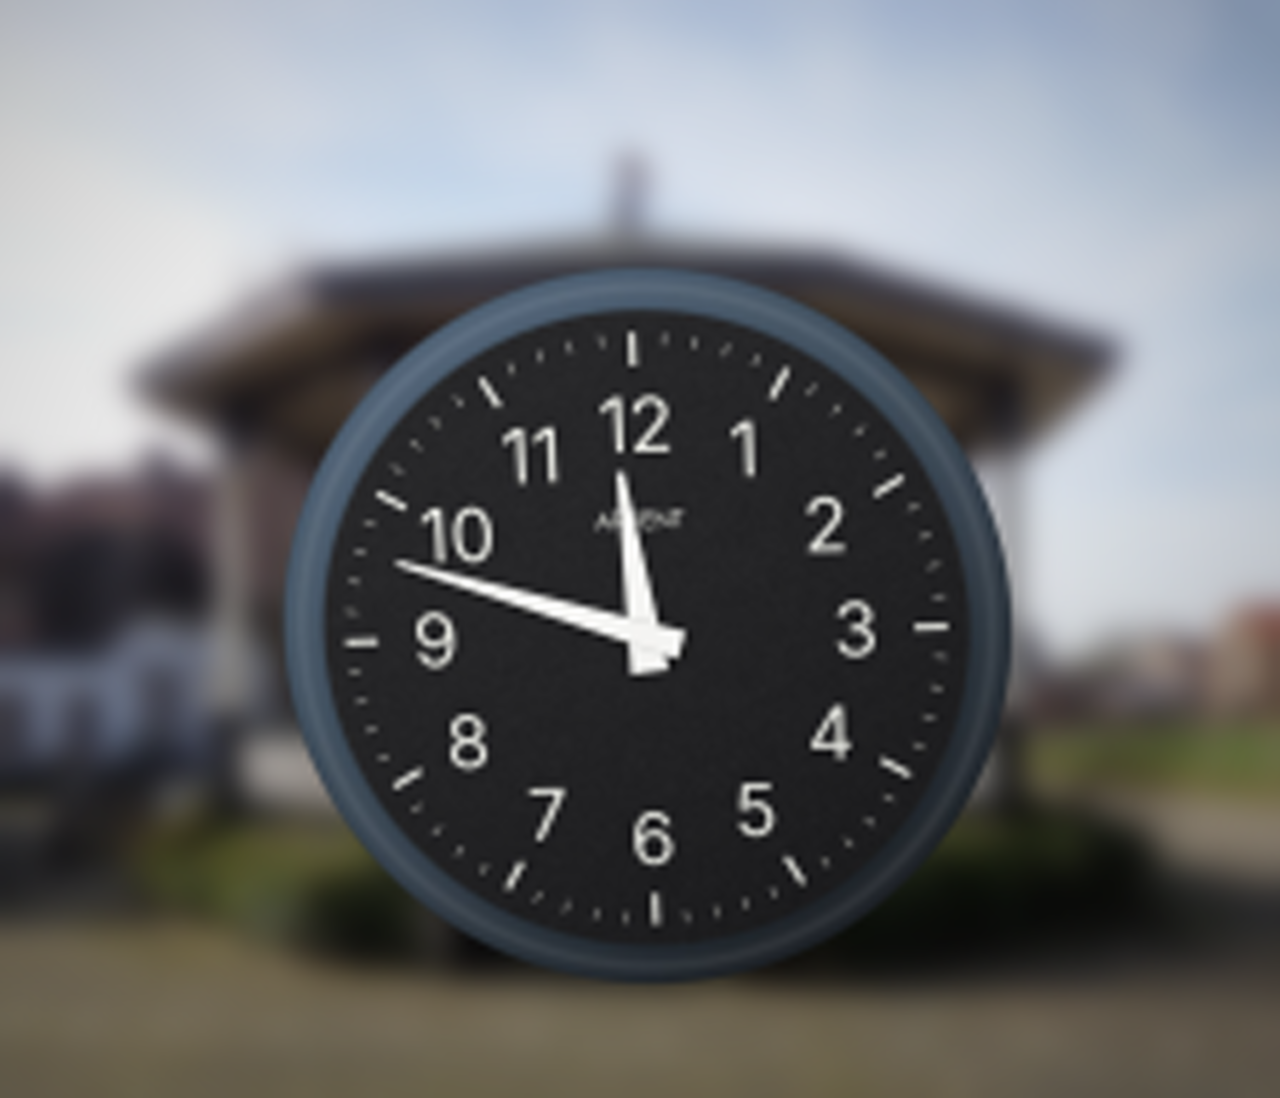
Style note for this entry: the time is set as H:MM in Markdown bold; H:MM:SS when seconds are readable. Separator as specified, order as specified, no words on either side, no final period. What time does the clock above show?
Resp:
**11:48**
